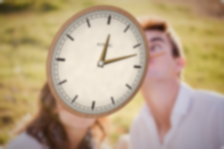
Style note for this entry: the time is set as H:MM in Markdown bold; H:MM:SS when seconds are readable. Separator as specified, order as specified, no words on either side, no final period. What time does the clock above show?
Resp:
**12:12**
